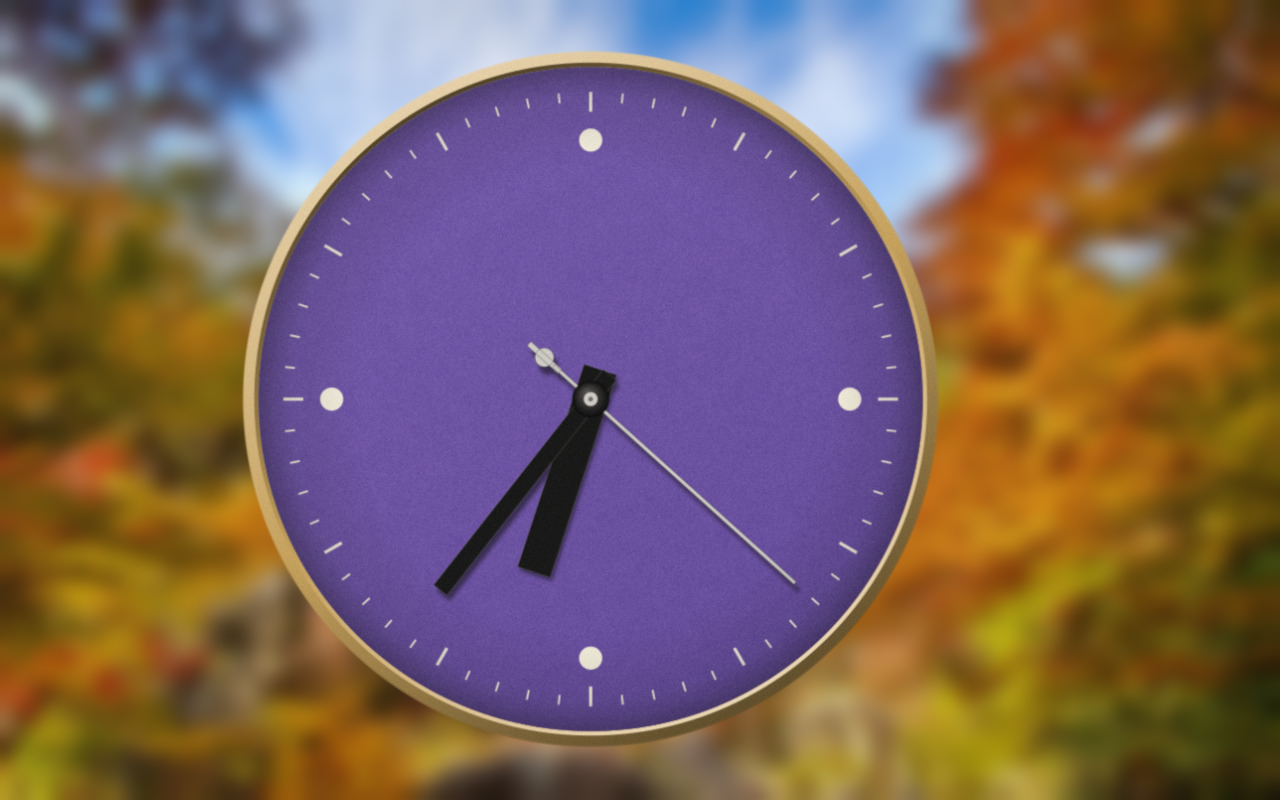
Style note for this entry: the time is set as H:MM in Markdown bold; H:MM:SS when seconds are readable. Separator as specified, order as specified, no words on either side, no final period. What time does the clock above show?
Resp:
**6:36:22**
